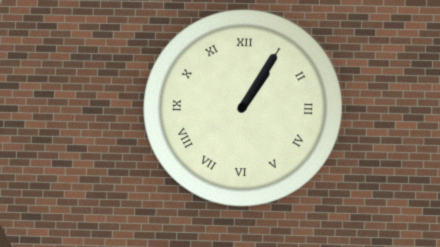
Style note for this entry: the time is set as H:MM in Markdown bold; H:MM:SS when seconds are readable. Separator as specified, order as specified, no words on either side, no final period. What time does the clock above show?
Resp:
**1:05**
